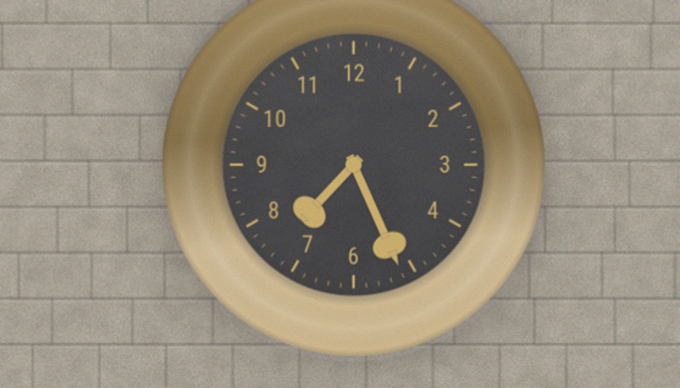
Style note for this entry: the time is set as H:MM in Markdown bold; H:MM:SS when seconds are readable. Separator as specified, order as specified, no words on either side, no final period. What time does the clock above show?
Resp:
**7:26**
